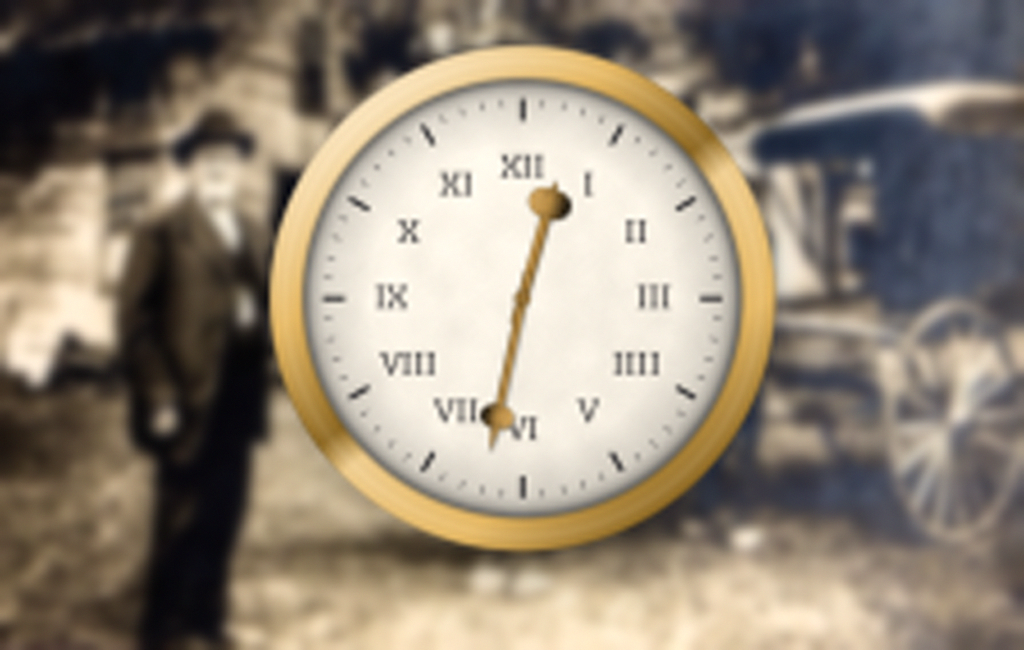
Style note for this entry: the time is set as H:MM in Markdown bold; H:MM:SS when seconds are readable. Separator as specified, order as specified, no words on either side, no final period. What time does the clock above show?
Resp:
**12:32**
